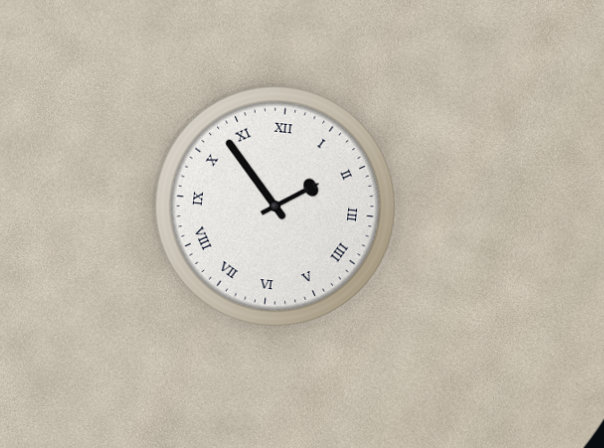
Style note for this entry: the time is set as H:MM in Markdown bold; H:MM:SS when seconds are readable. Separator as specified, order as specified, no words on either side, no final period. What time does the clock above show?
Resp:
**1:53**
